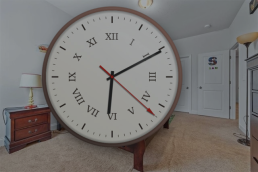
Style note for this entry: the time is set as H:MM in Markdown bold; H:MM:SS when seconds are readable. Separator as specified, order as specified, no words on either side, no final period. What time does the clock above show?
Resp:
**6:10:22**
